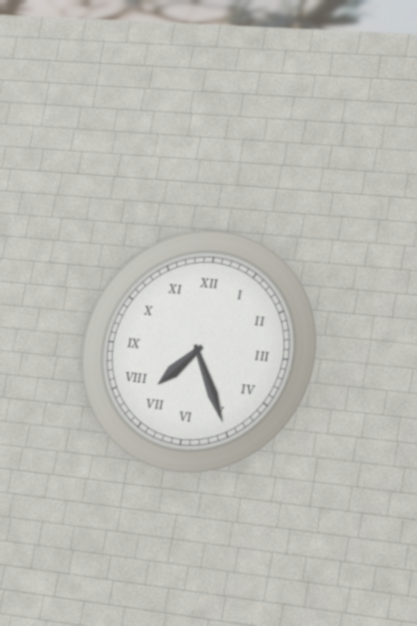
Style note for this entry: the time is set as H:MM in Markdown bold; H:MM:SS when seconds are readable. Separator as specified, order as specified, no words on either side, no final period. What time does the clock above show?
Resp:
**7:25**
